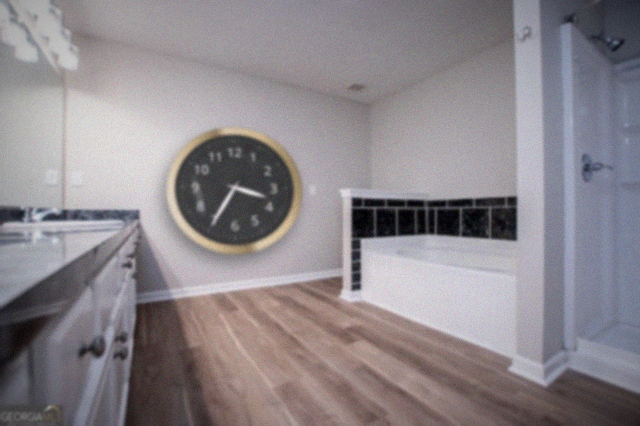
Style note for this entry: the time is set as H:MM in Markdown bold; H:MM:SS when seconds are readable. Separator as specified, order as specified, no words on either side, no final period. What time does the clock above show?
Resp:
**3:35**
